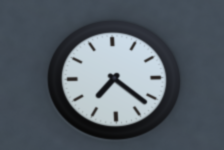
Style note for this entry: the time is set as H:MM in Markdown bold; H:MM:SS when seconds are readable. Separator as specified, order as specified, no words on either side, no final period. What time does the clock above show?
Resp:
**7:22**
